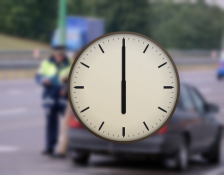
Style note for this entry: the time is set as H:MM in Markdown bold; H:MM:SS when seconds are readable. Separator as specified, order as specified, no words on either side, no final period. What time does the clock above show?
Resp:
**6:00**
